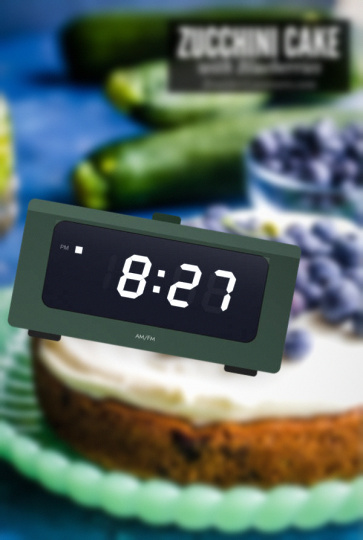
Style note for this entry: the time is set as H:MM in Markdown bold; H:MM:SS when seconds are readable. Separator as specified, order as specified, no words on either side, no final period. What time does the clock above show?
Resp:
**8:27**
